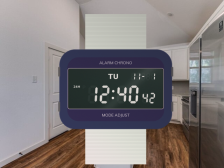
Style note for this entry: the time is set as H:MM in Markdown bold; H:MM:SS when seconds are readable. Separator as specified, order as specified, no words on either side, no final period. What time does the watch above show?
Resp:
**12:40:42**
